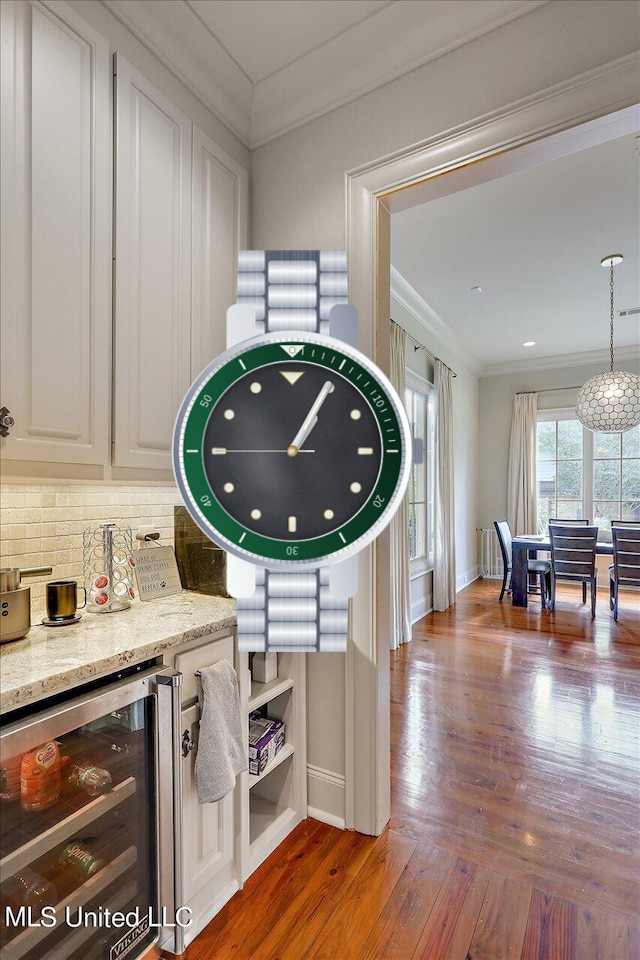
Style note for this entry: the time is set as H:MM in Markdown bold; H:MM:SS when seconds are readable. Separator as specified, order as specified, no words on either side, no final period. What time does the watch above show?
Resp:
**1:04:45**
